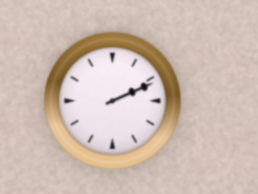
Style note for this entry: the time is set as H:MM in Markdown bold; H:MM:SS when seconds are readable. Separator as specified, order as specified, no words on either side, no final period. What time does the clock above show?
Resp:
**2:11**
